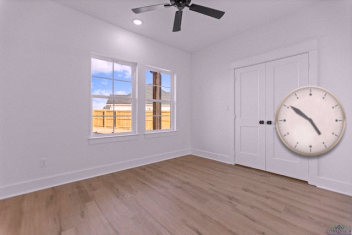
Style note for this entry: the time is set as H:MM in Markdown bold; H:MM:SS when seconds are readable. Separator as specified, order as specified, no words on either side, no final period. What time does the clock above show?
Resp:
**4:51**
